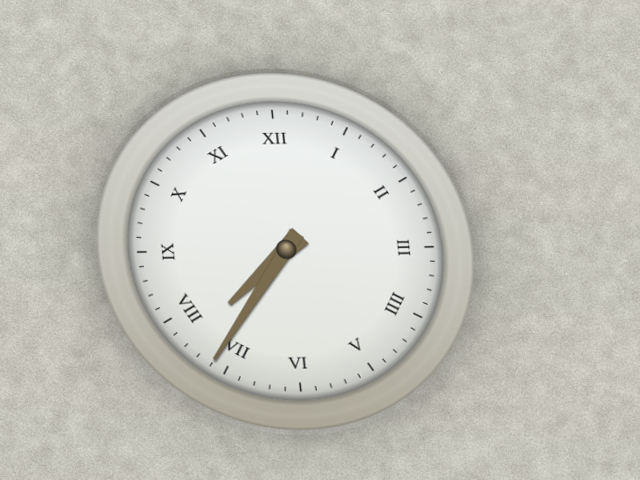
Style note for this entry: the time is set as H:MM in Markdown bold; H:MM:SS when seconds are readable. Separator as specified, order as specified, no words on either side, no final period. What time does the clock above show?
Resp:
**7:36**
